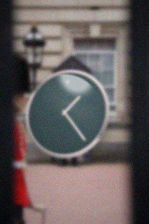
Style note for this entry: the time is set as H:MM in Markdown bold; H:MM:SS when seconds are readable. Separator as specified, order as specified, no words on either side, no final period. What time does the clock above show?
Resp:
**1:23**
